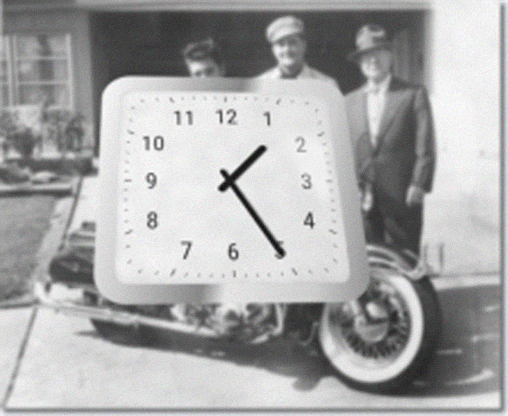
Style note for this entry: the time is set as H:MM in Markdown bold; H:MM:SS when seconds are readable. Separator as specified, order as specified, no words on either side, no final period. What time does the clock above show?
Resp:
**1:25**
